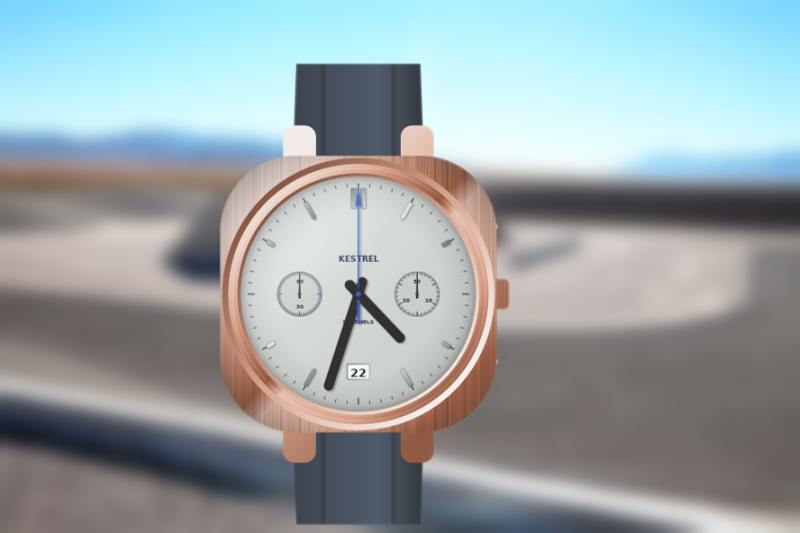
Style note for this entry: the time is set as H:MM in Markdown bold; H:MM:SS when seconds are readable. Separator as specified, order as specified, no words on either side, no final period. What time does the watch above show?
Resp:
**4:33**
